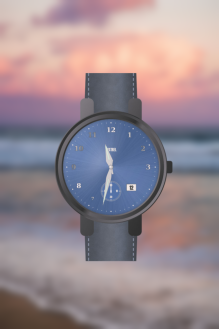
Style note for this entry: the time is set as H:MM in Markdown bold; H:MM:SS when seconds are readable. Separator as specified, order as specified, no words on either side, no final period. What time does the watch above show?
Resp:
**11:32**
